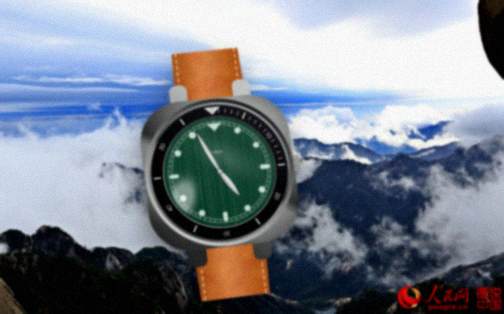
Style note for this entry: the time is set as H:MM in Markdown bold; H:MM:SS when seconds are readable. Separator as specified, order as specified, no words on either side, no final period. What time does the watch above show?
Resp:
**4:56**
